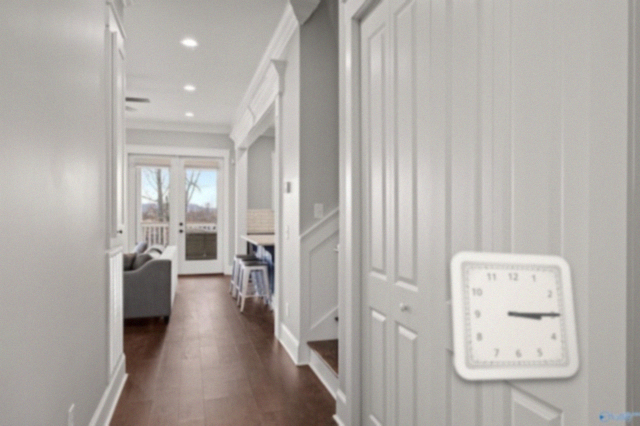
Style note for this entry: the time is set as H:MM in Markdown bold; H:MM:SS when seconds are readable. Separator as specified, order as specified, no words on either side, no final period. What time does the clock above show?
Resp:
**3:15**
